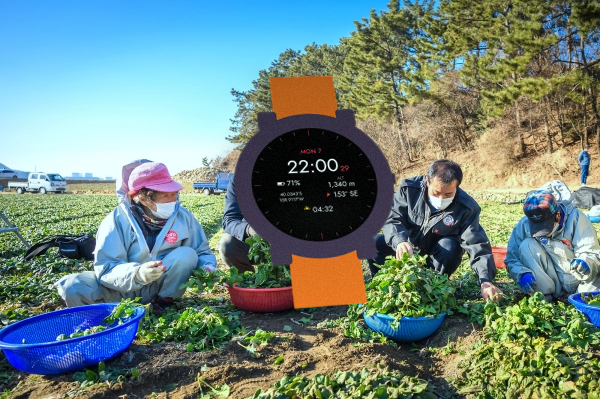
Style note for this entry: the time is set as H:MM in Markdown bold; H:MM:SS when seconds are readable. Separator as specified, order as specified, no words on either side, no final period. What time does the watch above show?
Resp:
**22:00:29**
